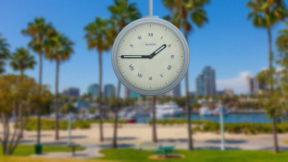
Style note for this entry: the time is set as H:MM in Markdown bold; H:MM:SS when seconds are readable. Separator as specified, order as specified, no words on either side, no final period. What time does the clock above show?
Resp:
**1:45**
